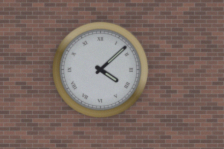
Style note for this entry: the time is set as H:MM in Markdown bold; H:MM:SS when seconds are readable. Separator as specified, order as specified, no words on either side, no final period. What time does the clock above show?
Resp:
**4:08**
